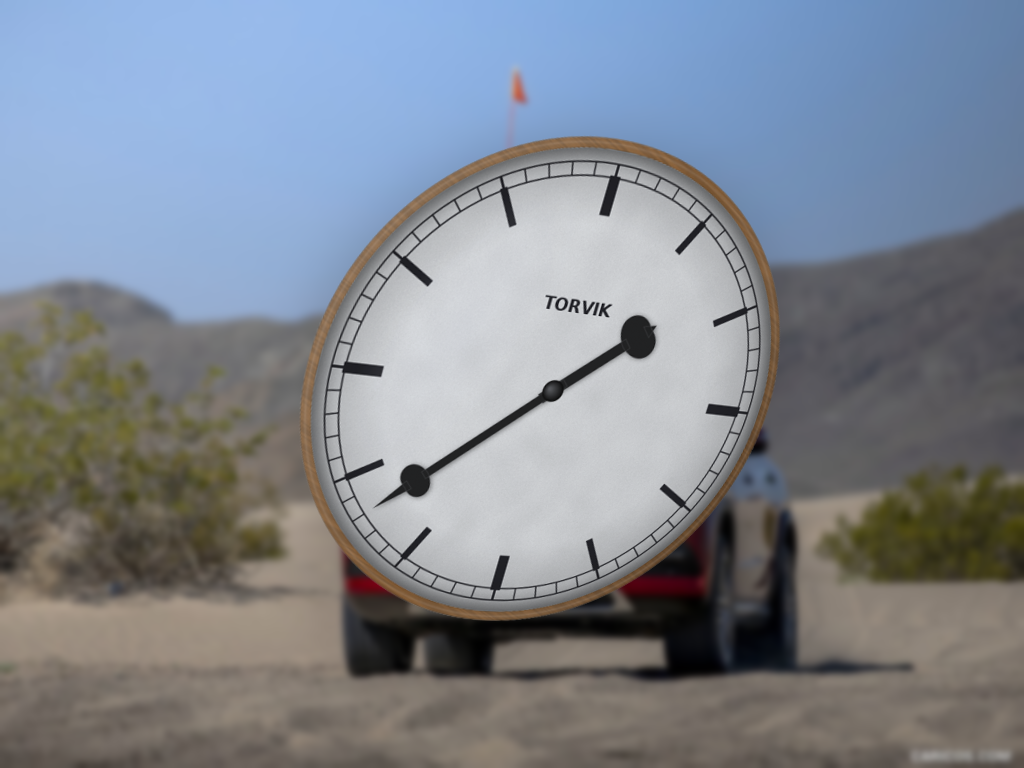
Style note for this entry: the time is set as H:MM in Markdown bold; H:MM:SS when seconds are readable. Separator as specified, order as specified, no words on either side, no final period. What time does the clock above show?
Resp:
**1:38**
